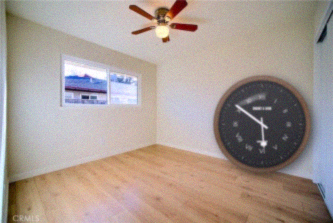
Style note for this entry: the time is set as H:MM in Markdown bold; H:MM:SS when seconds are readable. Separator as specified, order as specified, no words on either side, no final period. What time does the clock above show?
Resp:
**5:51**
